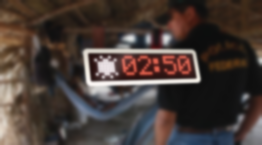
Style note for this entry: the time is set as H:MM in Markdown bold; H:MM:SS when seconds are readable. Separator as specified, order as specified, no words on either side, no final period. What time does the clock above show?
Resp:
**2:50**
